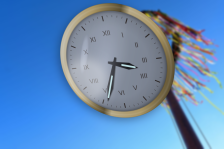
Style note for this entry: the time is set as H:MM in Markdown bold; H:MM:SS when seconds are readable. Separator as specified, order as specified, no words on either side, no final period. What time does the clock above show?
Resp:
**3:34**
